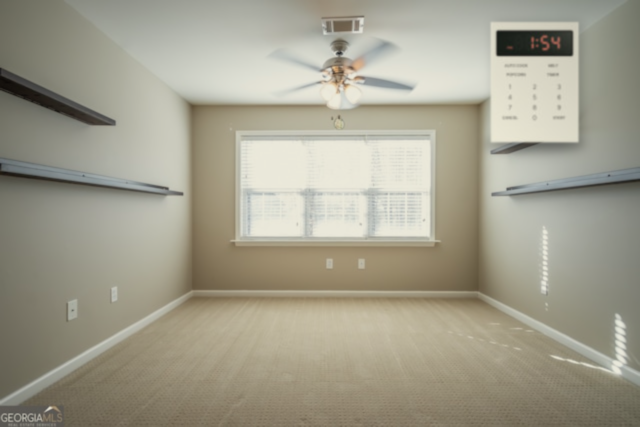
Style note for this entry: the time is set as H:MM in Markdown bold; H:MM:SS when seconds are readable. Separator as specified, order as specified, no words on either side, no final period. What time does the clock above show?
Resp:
**1:54**
